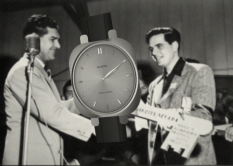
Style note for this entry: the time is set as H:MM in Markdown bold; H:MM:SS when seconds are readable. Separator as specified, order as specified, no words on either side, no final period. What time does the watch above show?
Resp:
**2:10**
